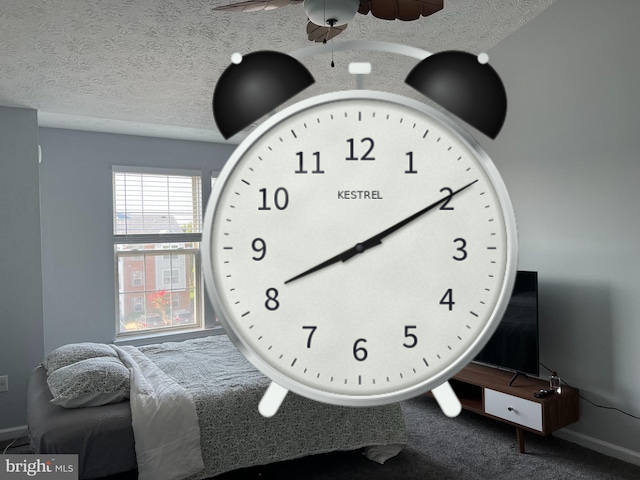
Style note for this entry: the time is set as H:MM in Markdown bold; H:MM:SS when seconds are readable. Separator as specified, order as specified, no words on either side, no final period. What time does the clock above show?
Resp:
**8:10**
